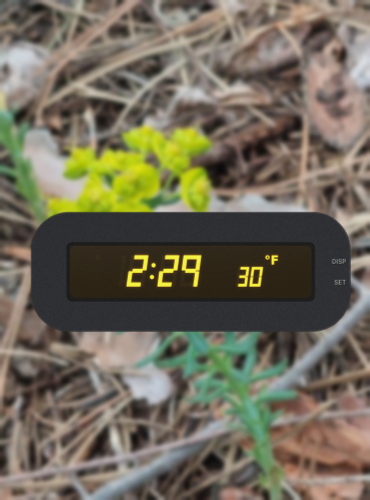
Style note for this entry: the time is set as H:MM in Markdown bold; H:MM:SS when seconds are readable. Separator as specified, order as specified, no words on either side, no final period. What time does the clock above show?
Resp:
**2:29**
